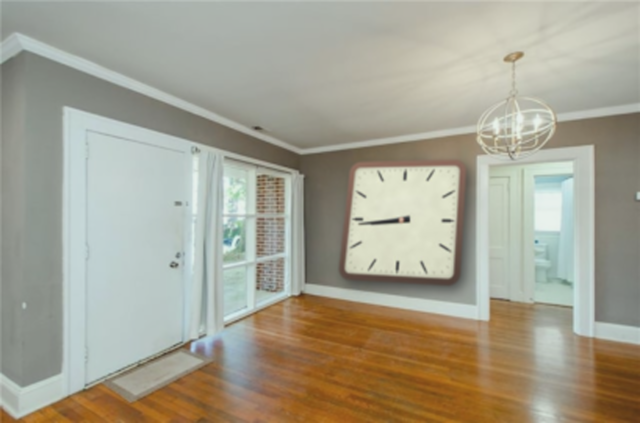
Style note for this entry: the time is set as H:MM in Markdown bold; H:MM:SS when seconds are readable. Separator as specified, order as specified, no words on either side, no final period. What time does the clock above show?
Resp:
**8:44**
